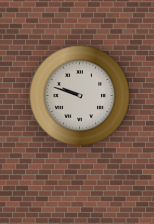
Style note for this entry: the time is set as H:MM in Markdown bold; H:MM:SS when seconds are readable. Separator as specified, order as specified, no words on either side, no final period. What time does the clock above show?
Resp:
**9:48**
